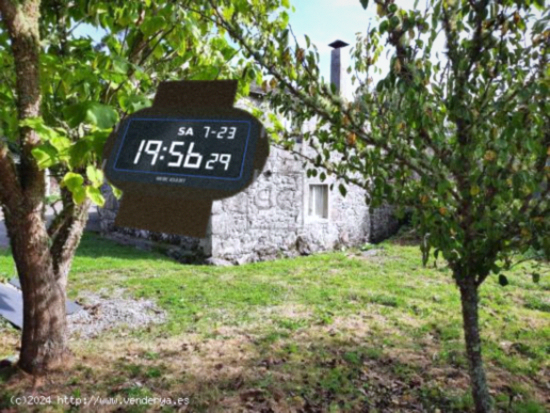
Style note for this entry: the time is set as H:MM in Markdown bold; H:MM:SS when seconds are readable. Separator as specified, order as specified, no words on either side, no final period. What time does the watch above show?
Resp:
**19:56:29**
